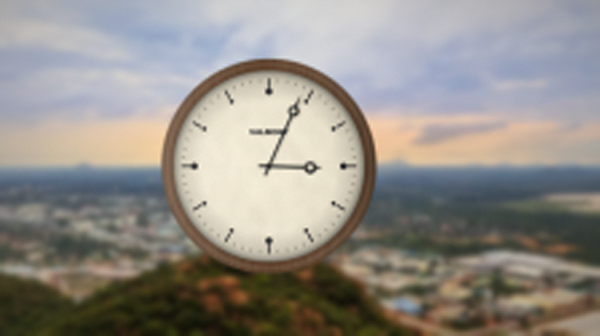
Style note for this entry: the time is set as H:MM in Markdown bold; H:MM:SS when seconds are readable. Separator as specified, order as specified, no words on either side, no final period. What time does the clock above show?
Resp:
**3:04**
